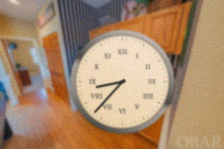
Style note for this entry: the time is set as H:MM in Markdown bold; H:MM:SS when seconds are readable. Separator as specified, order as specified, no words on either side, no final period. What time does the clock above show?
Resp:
**8:37**
